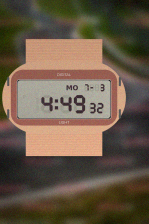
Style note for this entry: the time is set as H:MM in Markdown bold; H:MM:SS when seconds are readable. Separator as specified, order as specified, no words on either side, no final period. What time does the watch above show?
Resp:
**4:49:32**
